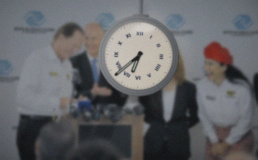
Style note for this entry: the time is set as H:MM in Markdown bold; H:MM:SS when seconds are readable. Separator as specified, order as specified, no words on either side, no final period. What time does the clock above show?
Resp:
**6:38**
